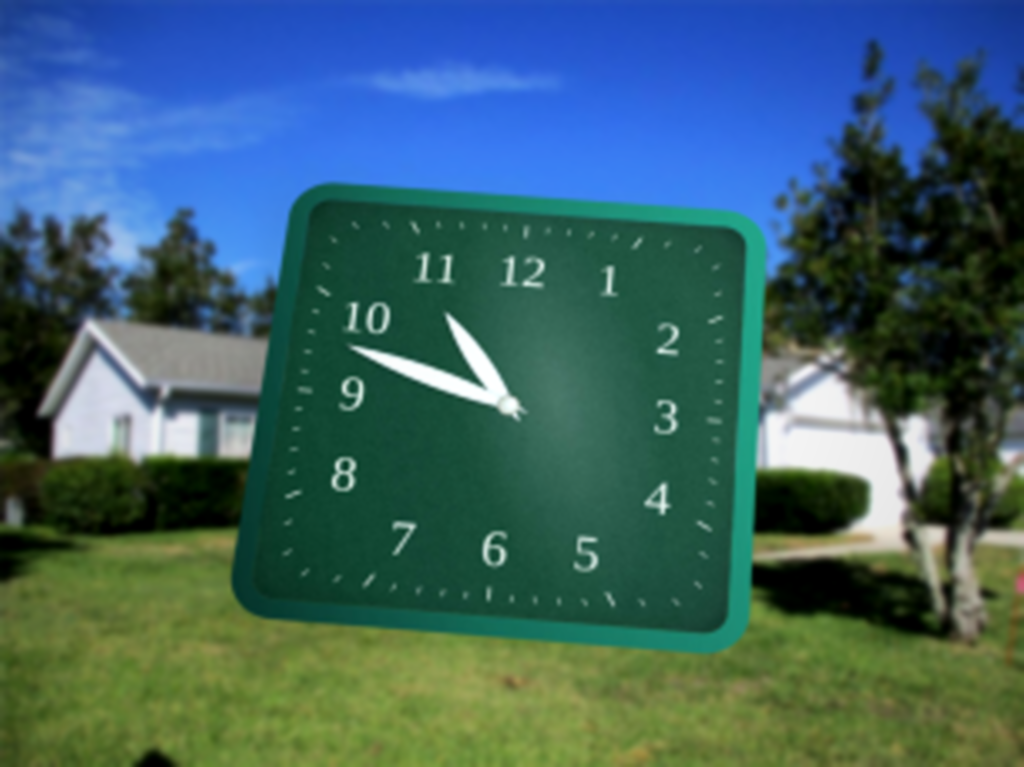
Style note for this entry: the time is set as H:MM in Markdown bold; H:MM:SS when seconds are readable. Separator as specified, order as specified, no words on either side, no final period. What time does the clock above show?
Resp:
**10:48**
